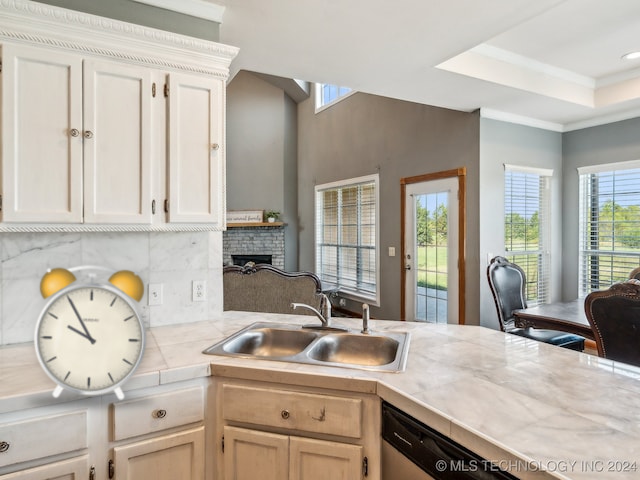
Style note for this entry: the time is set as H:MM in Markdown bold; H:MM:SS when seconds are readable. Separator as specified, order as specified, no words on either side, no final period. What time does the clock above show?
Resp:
**9:55**
